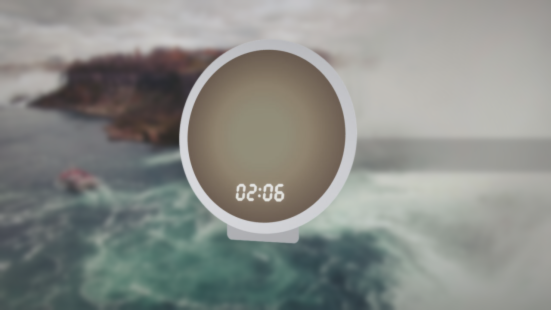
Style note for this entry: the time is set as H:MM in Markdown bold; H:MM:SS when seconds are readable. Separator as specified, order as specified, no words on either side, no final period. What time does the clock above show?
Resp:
**2:06**
